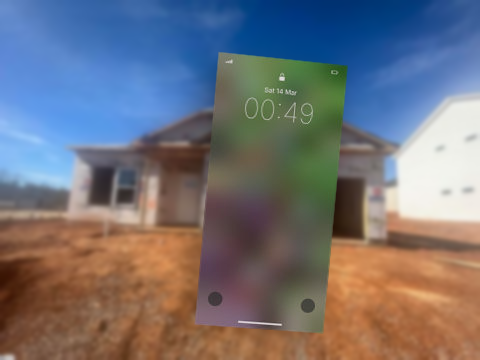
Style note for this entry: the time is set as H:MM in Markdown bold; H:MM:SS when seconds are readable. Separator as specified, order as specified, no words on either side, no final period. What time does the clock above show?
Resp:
**0:49**
